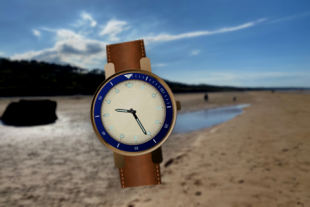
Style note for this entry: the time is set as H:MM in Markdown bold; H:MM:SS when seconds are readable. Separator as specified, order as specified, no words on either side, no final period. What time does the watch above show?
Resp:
**9:26**
